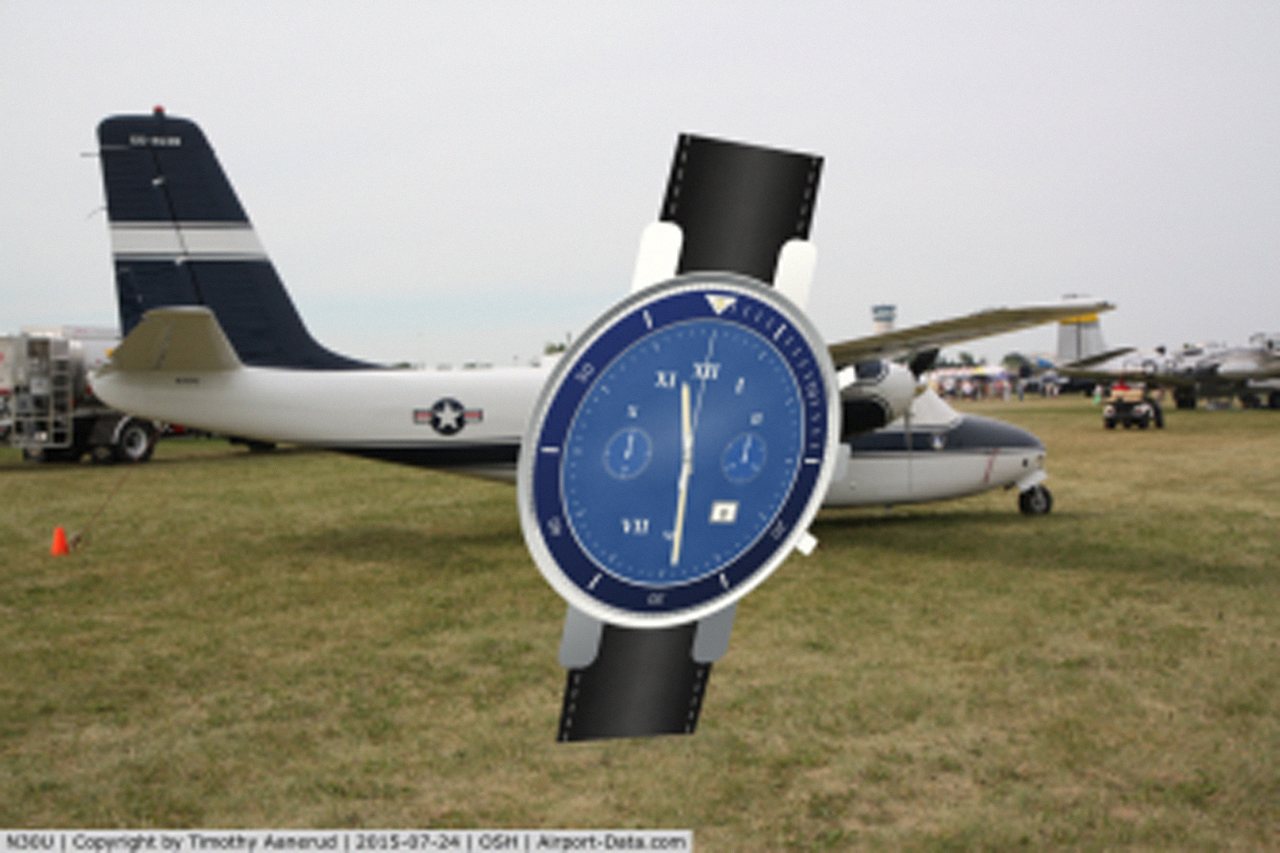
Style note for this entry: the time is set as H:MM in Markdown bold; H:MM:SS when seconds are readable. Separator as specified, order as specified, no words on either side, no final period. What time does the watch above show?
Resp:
**11:29**
